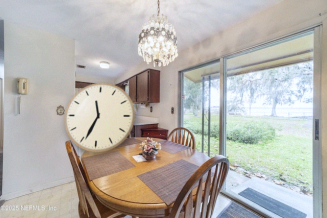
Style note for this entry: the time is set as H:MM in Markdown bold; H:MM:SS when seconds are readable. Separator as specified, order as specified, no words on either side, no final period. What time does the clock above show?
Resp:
**11:34**
